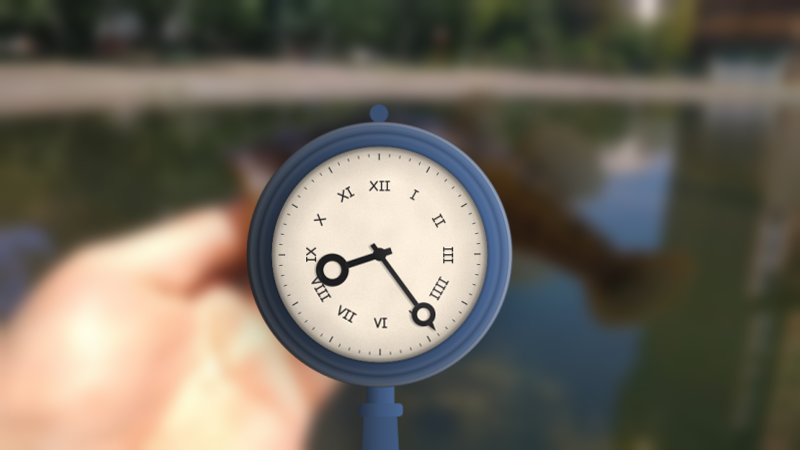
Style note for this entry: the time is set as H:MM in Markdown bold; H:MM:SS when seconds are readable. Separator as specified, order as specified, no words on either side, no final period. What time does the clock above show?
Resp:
**8:24**
